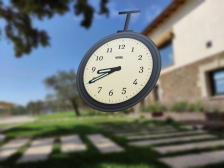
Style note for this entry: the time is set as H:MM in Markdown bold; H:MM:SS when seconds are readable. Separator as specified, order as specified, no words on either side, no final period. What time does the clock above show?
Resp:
**8:40**
